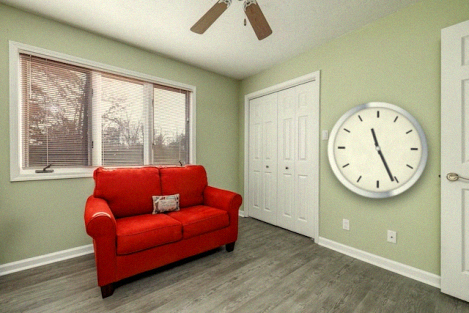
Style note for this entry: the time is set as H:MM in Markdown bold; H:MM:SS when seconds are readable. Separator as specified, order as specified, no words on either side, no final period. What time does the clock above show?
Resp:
**11:26**
